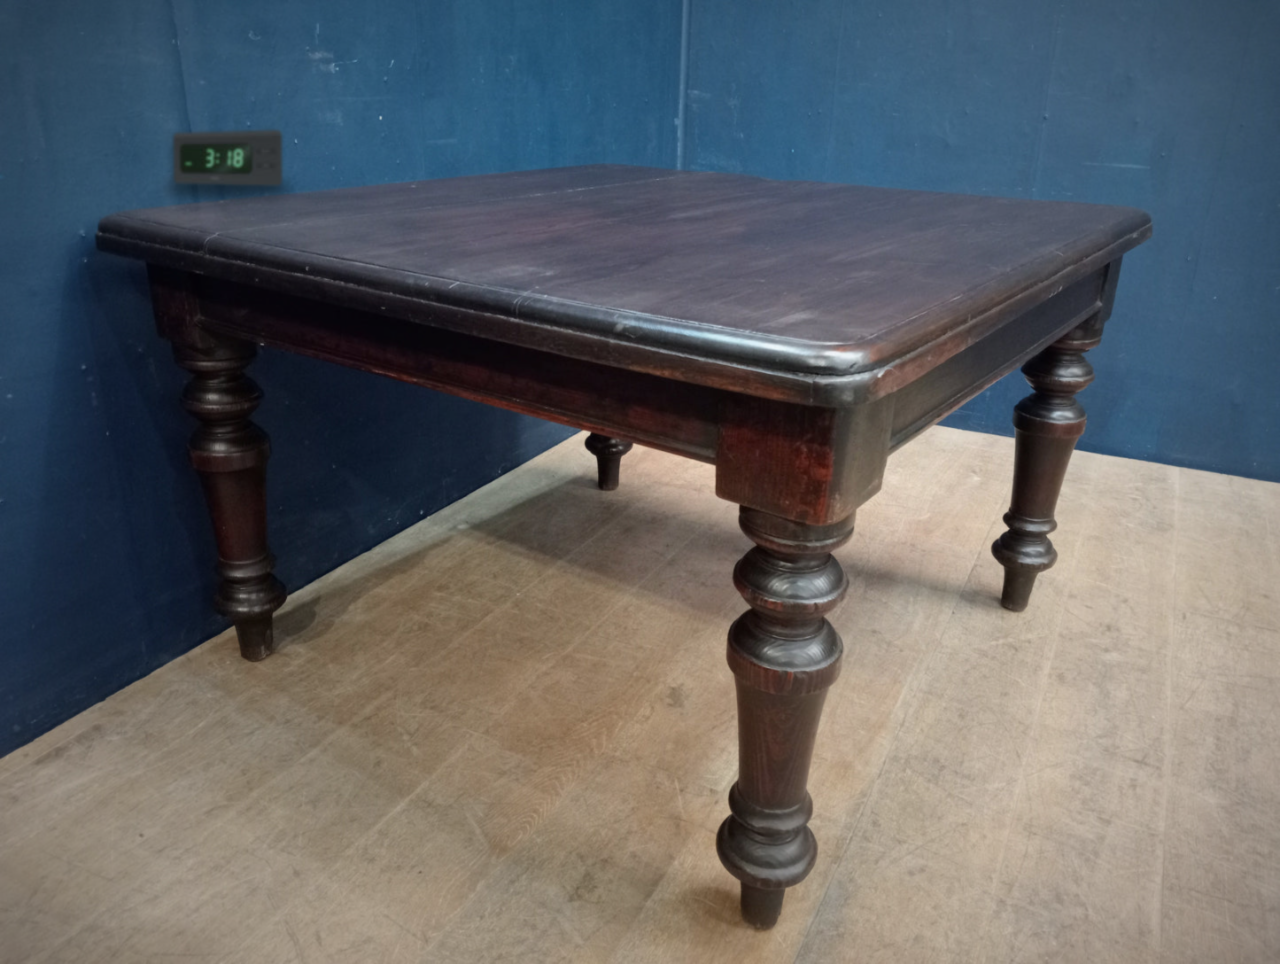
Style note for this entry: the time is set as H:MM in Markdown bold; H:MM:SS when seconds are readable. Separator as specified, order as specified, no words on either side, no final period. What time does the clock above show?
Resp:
**3:18**
